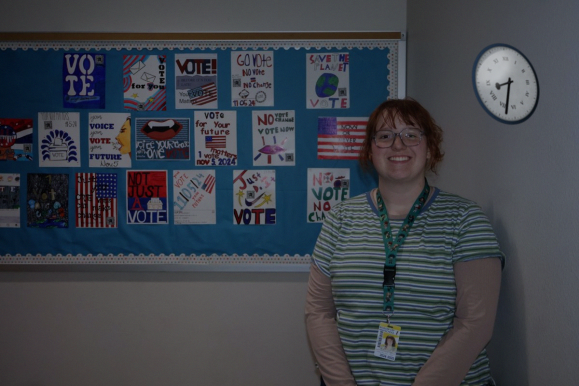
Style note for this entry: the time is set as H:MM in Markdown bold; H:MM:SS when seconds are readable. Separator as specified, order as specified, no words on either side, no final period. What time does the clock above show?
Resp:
**8:33**
